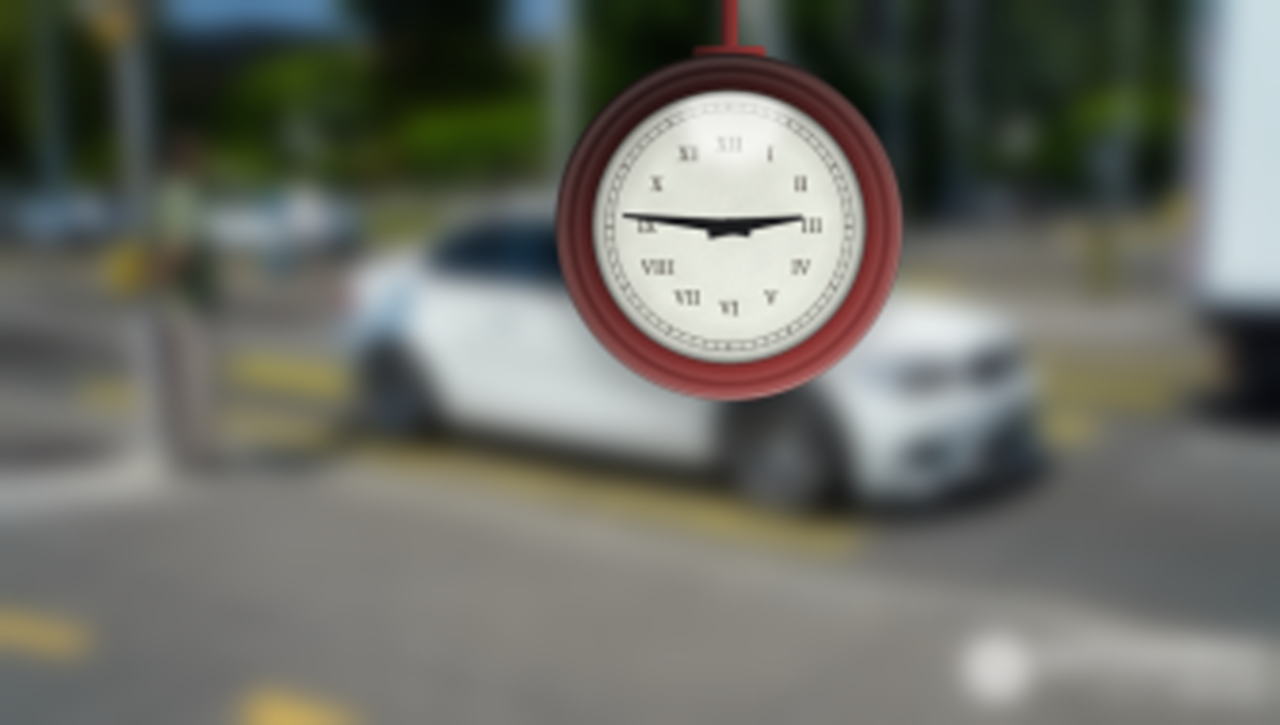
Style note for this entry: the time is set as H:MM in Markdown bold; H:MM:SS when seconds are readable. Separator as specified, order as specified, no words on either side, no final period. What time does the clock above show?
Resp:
**2:46**
